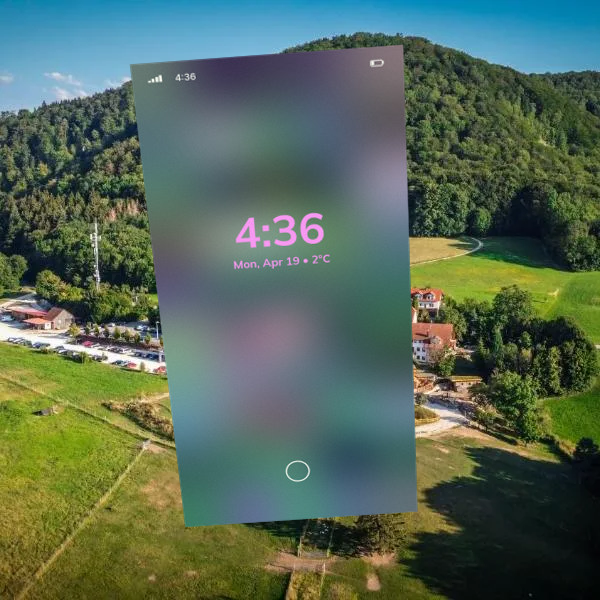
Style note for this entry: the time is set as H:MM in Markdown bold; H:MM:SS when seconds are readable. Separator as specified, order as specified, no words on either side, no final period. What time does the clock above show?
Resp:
**4:36**
